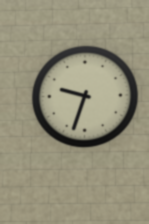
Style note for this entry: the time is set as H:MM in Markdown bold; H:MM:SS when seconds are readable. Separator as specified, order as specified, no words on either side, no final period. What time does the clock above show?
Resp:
**9:33**
